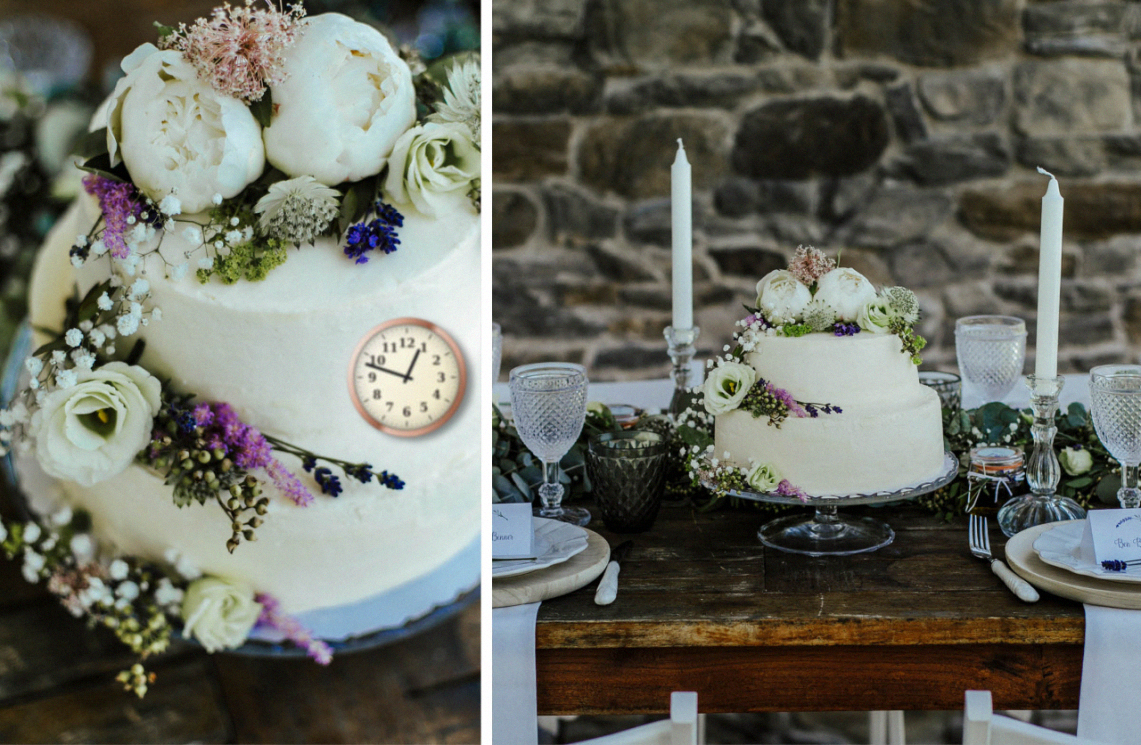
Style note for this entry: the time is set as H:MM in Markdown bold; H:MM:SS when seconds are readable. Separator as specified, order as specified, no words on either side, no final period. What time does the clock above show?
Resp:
**12:48**
